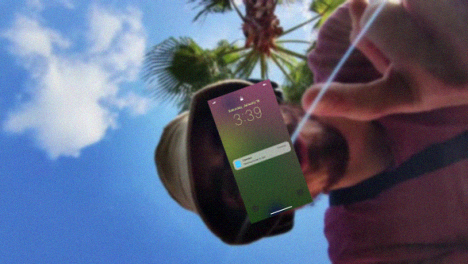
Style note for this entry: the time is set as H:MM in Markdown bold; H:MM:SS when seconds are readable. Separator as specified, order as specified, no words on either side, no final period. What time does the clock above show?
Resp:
**3:39**
